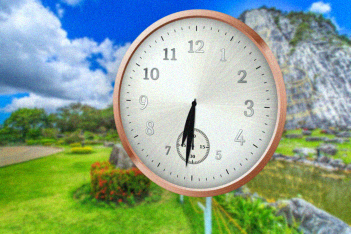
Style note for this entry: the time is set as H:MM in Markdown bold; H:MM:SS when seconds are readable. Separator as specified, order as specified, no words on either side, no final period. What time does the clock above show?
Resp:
**6:31**
